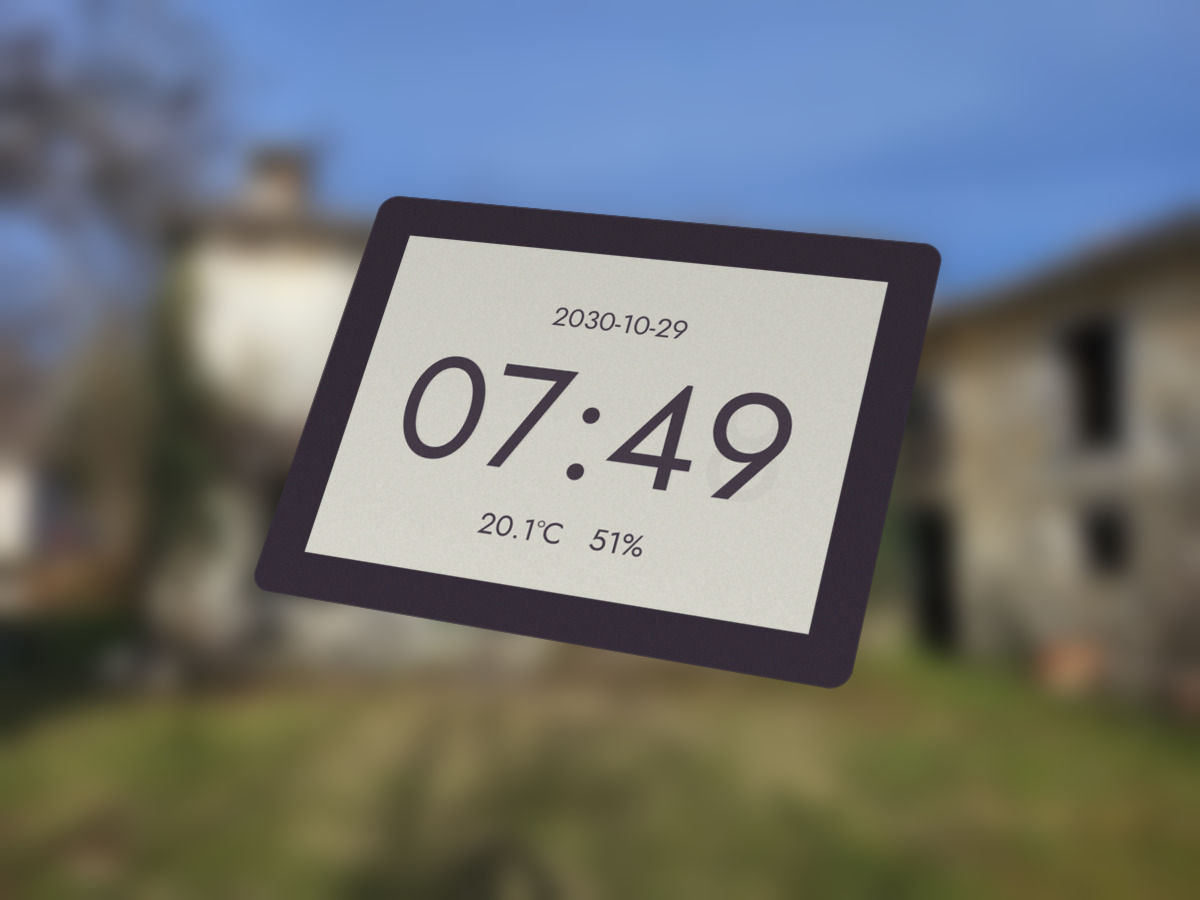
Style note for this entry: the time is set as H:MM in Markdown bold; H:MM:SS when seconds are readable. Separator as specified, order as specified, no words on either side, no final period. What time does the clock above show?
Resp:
**7:49**
